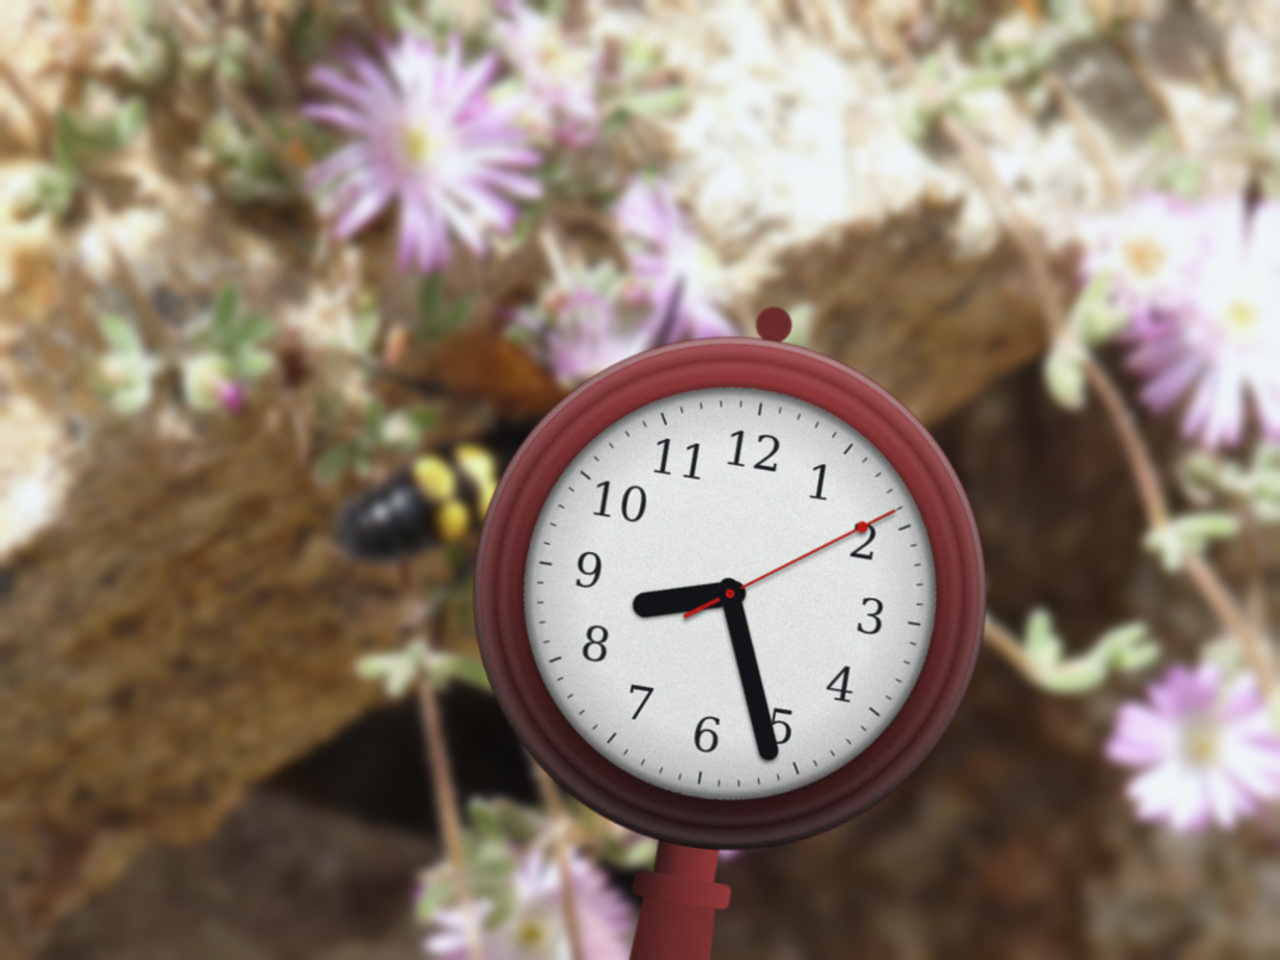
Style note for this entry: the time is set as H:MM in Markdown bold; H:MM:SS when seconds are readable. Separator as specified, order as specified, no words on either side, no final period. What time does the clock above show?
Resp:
**8:26:09**
